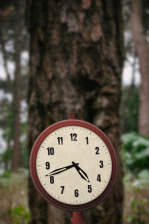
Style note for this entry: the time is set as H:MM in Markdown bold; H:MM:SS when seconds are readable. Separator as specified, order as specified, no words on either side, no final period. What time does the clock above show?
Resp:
**4:42**
